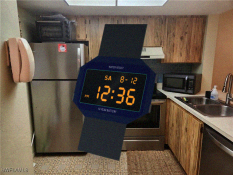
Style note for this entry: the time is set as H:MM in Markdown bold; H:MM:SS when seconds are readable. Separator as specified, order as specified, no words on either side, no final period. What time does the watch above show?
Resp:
**12:36**
